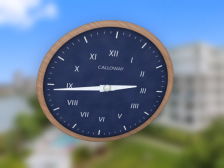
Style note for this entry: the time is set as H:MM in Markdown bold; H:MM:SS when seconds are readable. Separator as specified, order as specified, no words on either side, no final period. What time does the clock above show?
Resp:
**2:44**
